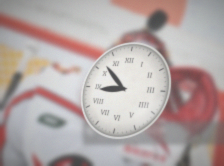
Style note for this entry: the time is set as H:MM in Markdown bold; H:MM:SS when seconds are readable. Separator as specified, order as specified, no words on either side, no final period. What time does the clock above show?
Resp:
**8:52**
